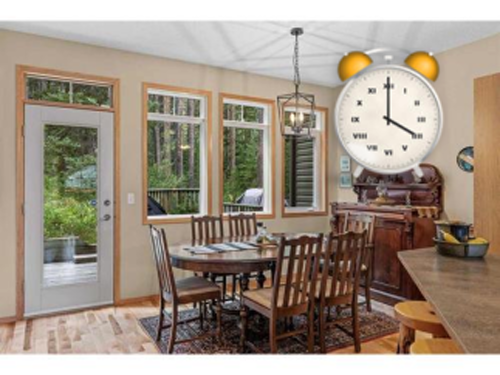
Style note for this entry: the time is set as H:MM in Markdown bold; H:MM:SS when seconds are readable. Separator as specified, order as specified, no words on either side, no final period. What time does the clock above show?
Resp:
**4:00**
